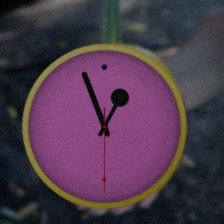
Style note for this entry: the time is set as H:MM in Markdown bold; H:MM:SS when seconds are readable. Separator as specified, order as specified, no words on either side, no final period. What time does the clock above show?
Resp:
**12:56:30**
